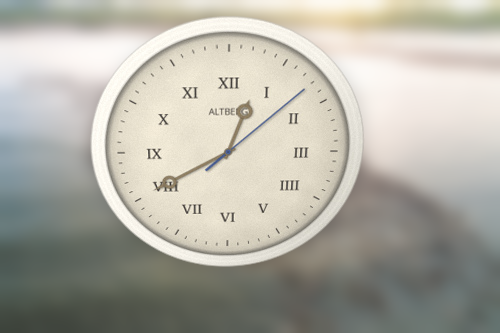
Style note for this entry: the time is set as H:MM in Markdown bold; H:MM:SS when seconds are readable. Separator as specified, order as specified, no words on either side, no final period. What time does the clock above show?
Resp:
**12:40:08**
